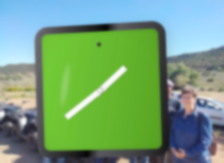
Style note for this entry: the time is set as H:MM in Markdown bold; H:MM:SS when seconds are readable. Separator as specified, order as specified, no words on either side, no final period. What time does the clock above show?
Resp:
**1:39**
